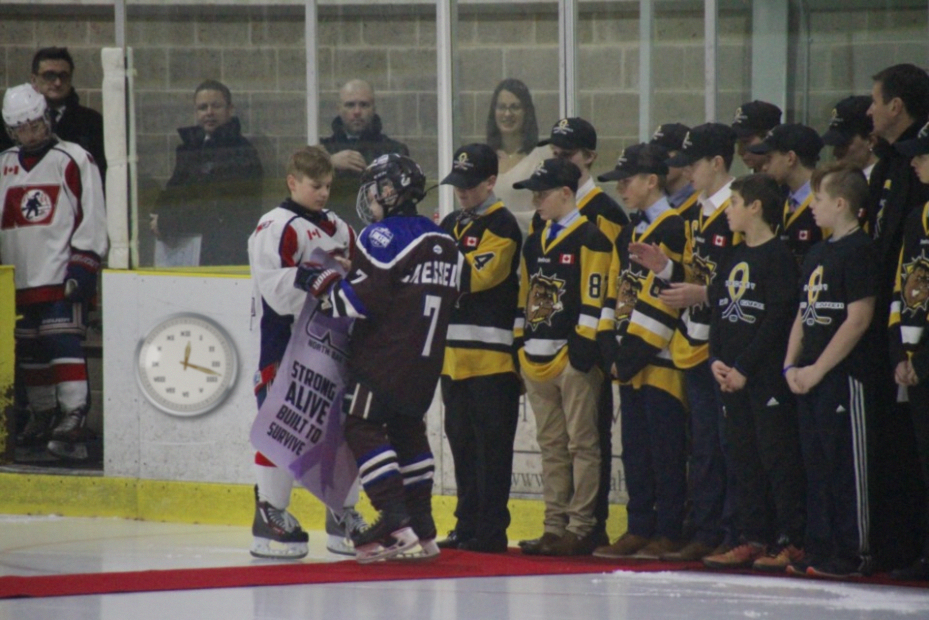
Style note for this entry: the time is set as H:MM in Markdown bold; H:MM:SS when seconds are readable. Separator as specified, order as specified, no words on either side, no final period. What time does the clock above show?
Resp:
**12:18**
